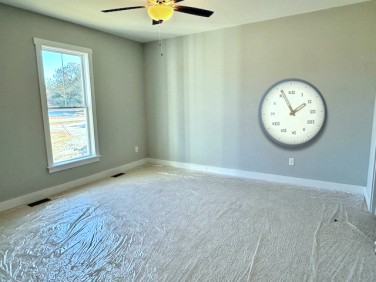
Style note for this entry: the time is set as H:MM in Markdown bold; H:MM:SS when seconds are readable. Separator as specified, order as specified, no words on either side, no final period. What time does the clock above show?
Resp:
**1:56**
